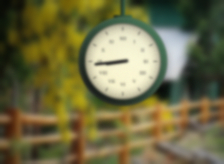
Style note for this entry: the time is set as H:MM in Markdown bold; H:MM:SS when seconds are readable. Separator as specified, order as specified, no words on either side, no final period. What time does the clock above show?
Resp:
**8:44**
